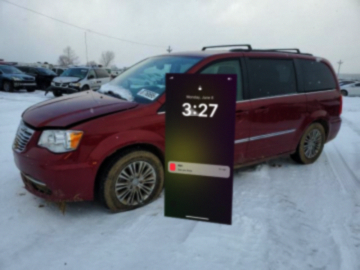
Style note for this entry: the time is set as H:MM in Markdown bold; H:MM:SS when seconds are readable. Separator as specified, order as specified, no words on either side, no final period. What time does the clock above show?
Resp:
**3:27**
